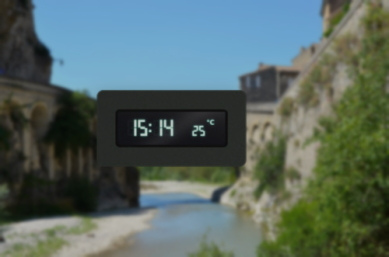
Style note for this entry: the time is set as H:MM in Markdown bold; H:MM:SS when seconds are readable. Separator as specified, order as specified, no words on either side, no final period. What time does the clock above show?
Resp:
**15:14**
